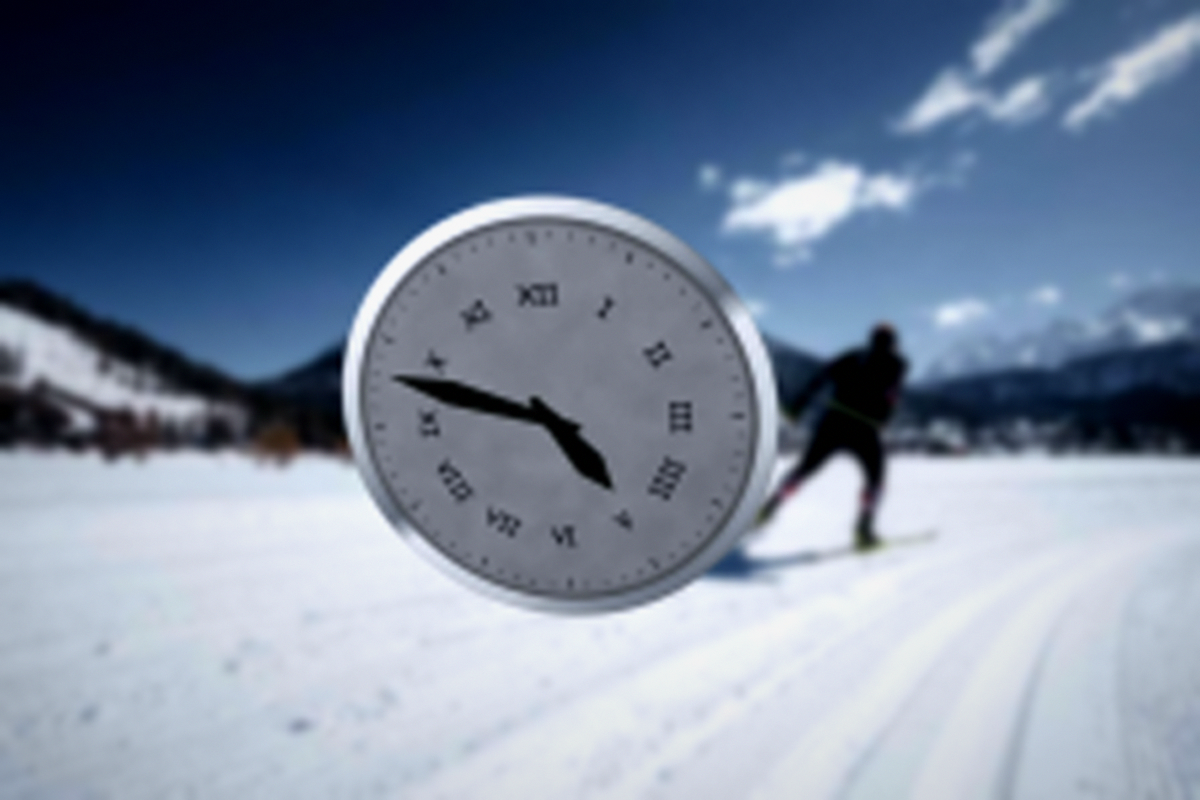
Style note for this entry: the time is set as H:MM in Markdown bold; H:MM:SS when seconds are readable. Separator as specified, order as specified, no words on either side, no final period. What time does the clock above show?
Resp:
**4:48**
